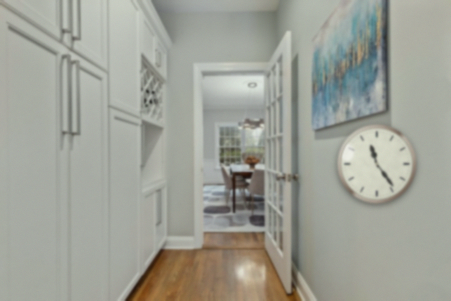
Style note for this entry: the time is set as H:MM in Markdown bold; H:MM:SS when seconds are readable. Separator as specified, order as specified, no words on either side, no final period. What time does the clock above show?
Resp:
**11:24**
